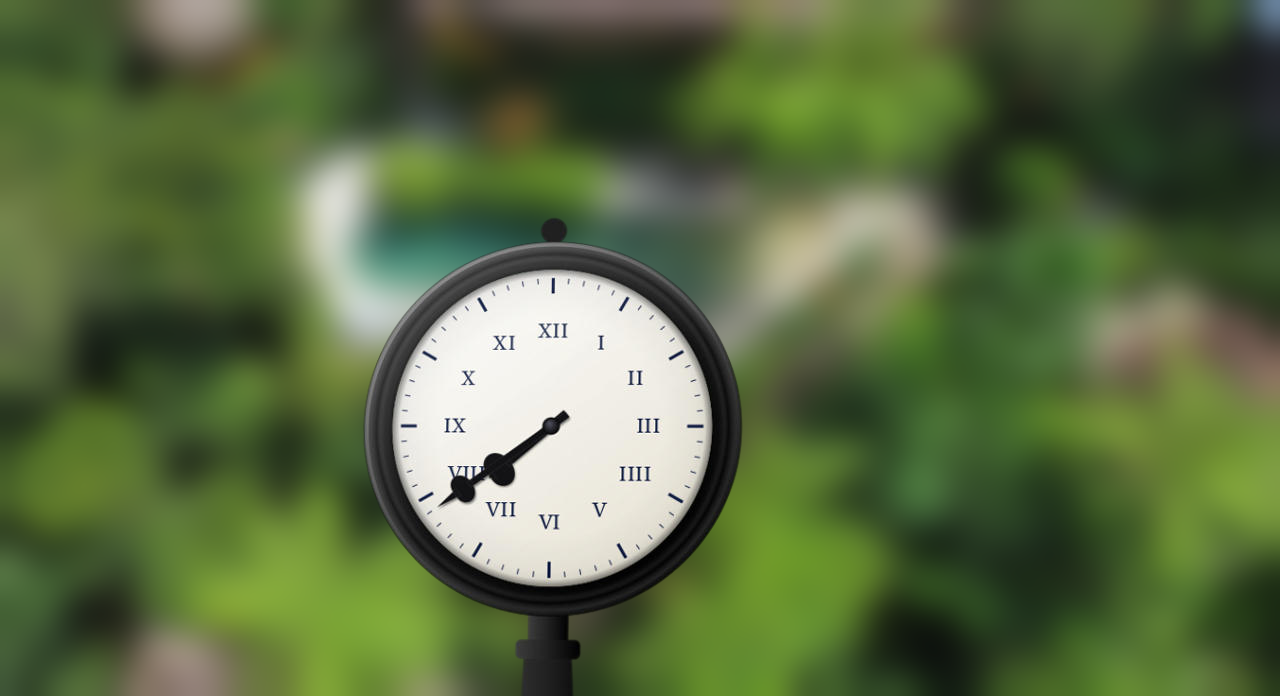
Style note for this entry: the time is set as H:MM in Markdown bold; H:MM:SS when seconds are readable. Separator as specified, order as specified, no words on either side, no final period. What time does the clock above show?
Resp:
**7:39**
